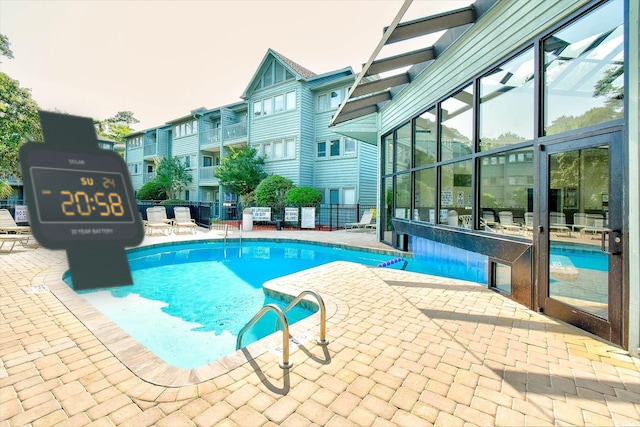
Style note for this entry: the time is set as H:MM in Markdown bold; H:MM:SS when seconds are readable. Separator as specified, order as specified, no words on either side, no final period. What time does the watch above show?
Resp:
**20:58**
